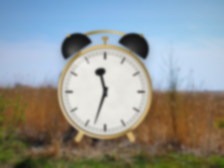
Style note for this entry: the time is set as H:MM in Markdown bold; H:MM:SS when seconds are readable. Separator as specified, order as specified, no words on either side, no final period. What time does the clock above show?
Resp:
**11:33**
